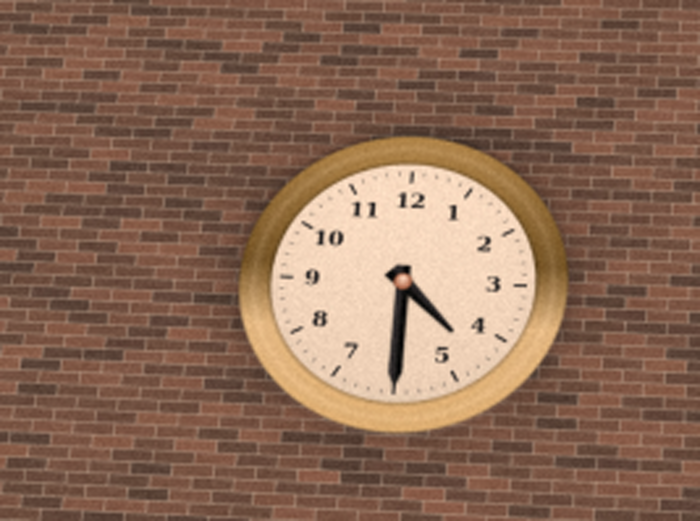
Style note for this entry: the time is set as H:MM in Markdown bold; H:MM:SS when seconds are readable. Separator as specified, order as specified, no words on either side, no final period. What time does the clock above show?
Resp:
**4:30**
